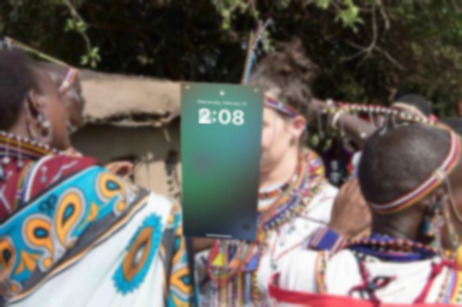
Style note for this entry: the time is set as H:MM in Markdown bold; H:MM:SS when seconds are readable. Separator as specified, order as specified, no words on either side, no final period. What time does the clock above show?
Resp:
**2:08**
